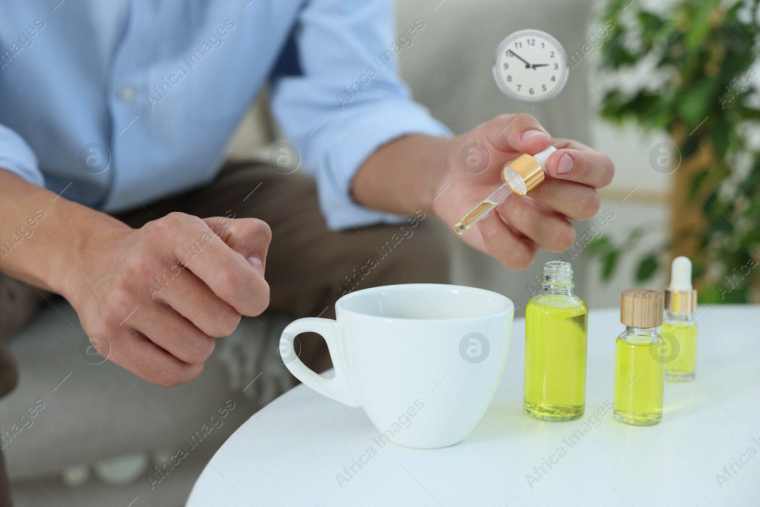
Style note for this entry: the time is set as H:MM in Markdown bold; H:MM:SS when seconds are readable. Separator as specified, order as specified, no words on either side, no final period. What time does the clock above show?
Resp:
**2:51**
